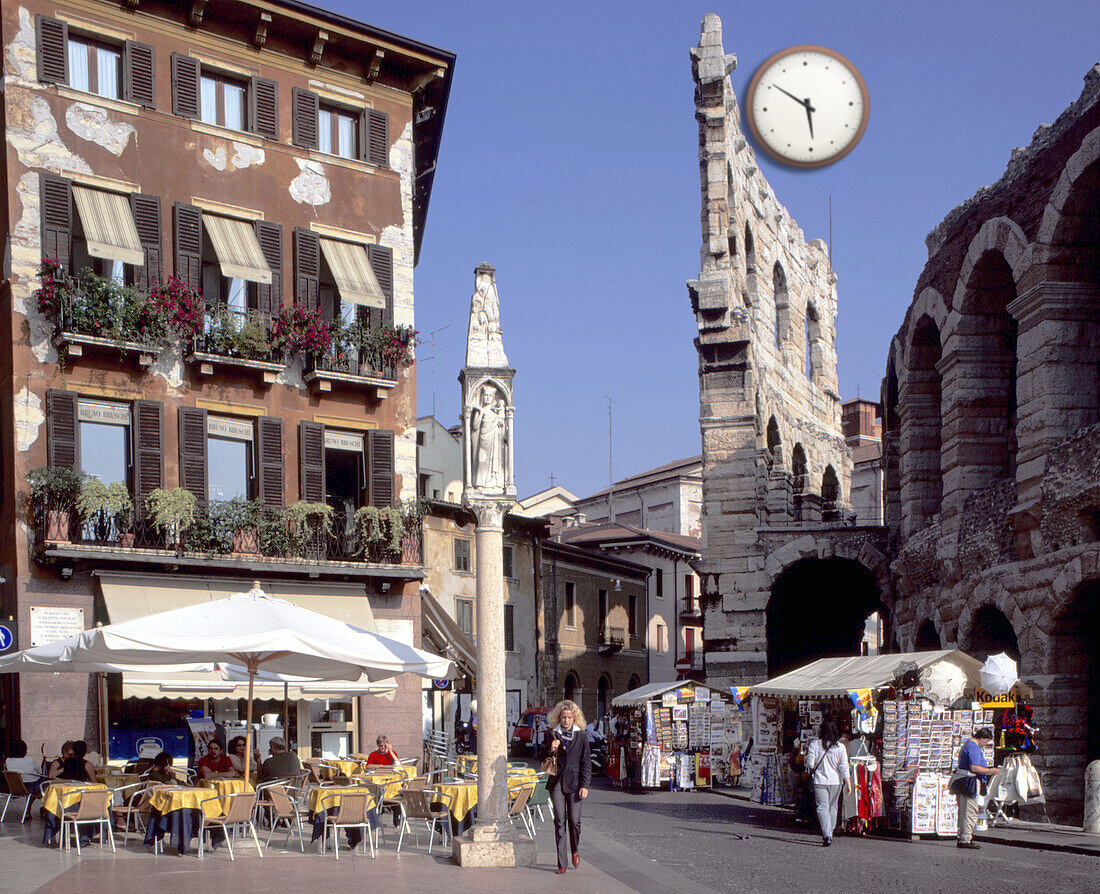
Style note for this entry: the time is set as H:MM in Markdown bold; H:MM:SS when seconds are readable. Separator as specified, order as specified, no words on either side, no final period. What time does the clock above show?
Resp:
**5:51**
